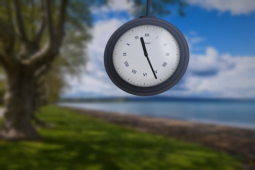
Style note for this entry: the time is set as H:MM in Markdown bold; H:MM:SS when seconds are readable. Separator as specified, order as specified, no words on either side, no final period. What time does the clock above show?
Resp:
**11:26**
